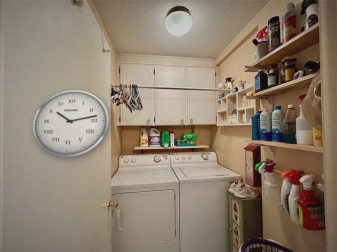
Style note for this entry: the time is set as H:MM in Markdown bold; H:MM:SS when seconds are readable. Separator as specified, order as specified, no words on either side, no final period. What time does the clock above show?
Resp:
**10:13**
